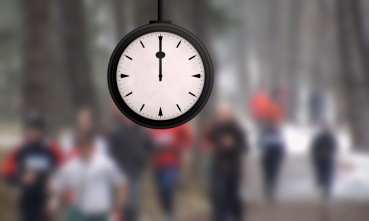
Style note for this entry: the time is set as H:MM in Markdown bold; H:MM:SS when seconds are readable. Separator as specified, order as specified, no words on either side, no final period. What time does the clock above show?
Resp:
**12:00**
